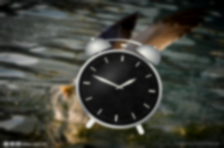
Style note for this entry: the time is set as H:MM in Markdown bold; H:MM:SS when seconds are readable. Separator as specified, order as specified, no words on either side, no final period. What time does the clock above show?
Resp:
**1:48**
